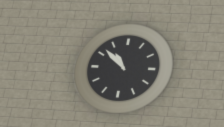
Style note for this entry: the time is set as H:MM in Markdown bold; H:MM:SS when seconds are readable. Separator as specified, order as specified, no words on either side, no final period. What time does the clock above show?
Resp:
**10:52**
